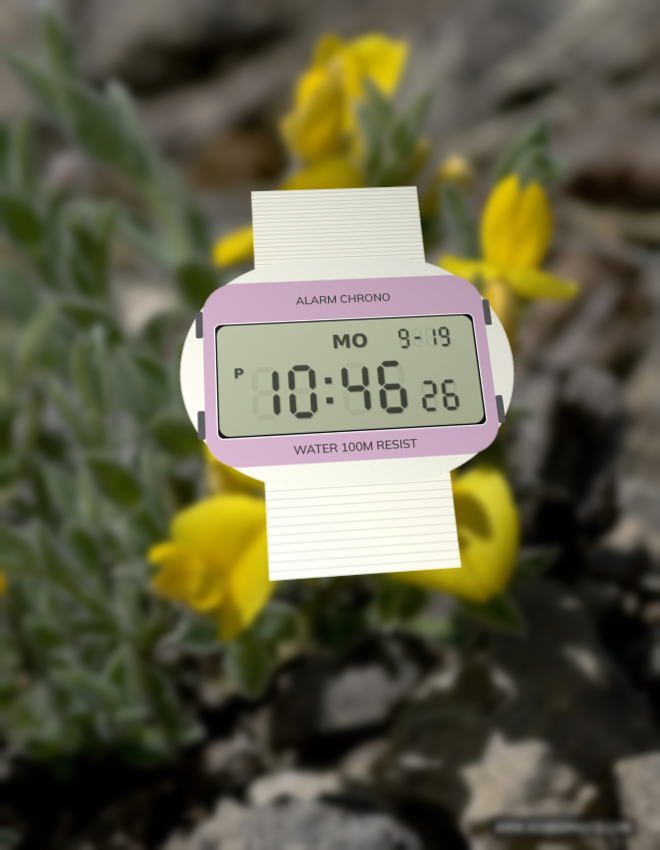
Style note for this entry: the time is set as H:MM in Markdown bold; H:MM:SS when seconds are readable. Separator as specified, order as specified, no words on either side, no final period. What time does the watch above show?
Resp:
**10:46:26**
